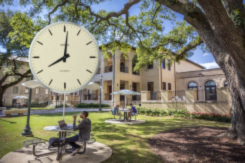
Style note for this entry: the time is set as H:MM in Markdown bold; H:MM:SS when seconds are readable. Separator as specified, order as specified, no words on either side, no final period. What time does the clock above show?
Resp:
**8:01**
